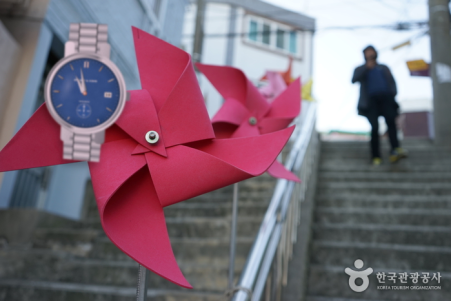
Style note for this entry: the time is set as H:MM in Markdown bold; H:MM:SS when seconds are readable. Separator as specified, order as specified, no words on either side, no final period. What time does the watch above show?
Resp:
**10:58**
